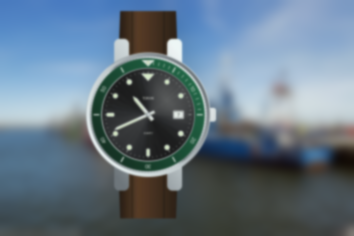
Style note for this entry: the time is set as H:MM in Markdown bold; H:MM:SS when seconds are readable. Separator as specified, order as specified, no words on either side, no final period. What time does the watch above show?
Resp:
**10:41**
